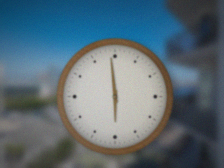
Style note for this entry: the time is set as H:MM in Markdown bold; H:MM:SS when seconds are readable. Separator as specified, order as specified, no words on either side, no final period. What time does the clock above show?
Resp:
**5:59**
